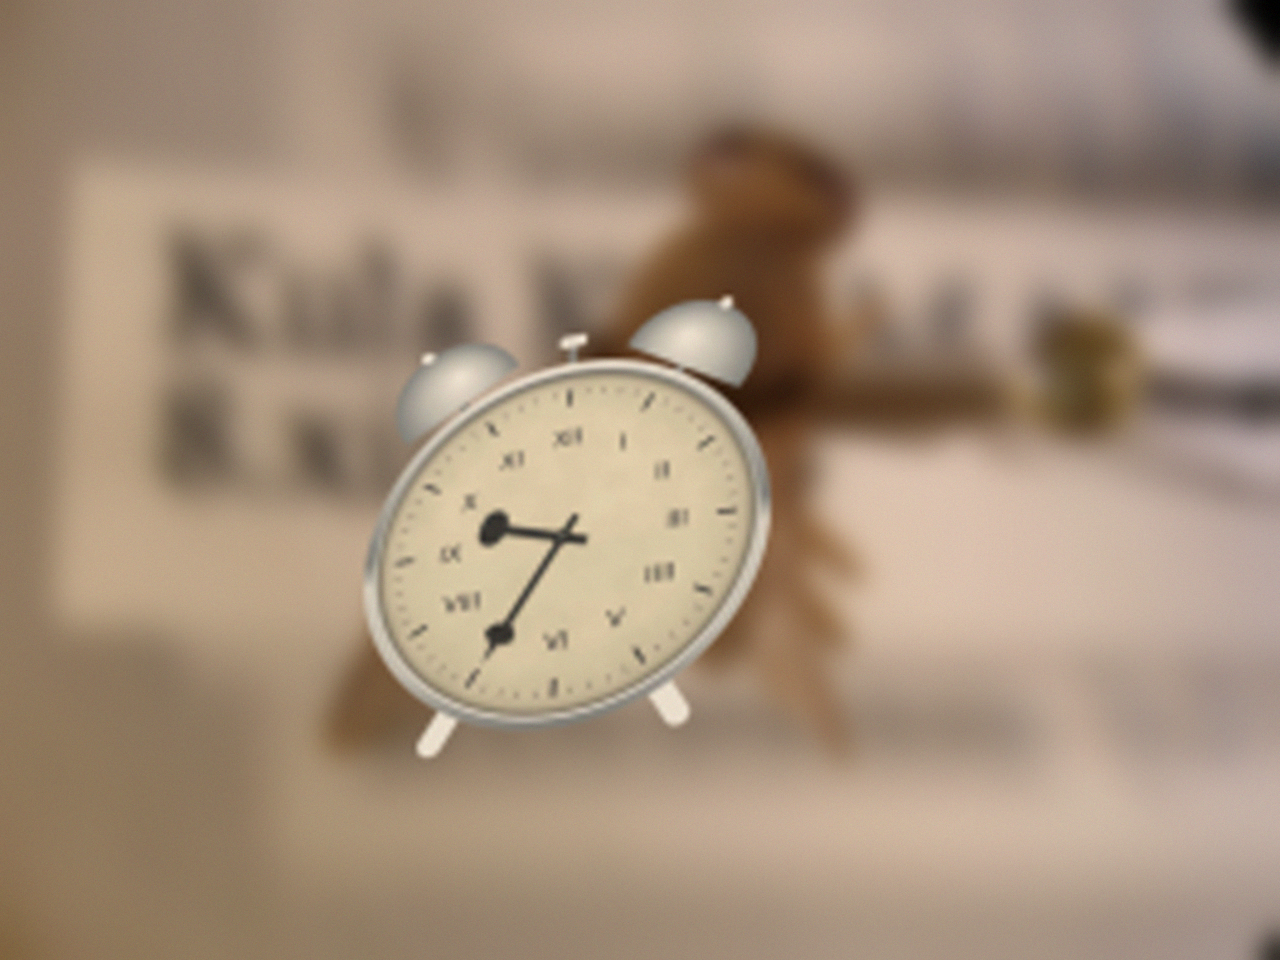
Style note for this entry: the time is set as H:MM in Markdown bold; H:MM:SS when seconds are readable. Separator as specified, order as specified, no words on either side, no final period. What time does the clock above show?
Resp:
**9:35**
